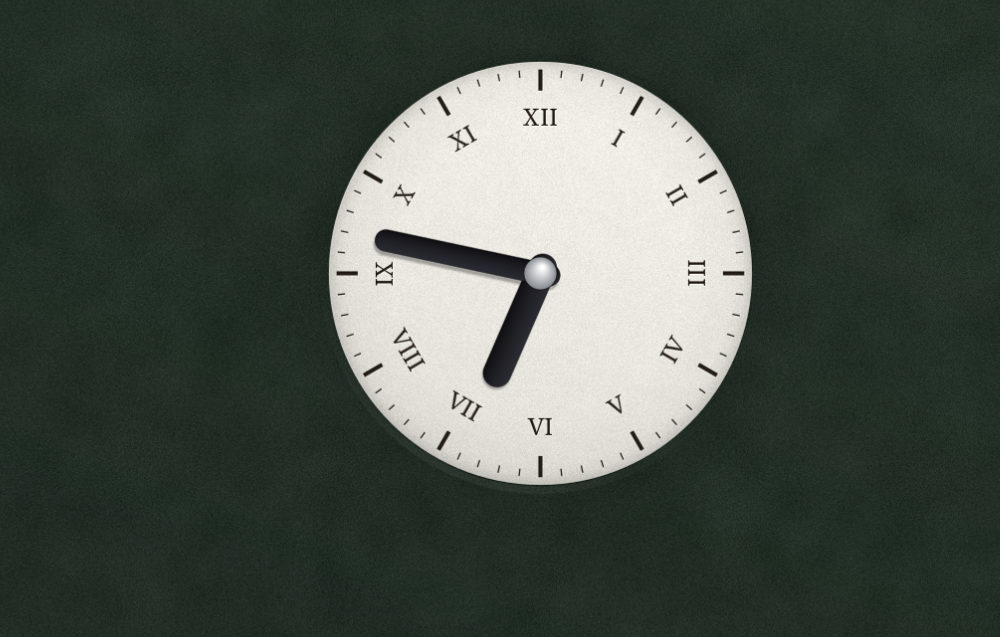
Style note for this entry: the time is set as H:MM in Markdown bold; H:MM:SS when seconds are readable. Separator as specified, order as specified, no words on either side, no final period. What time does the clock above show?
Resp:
**6:47**
